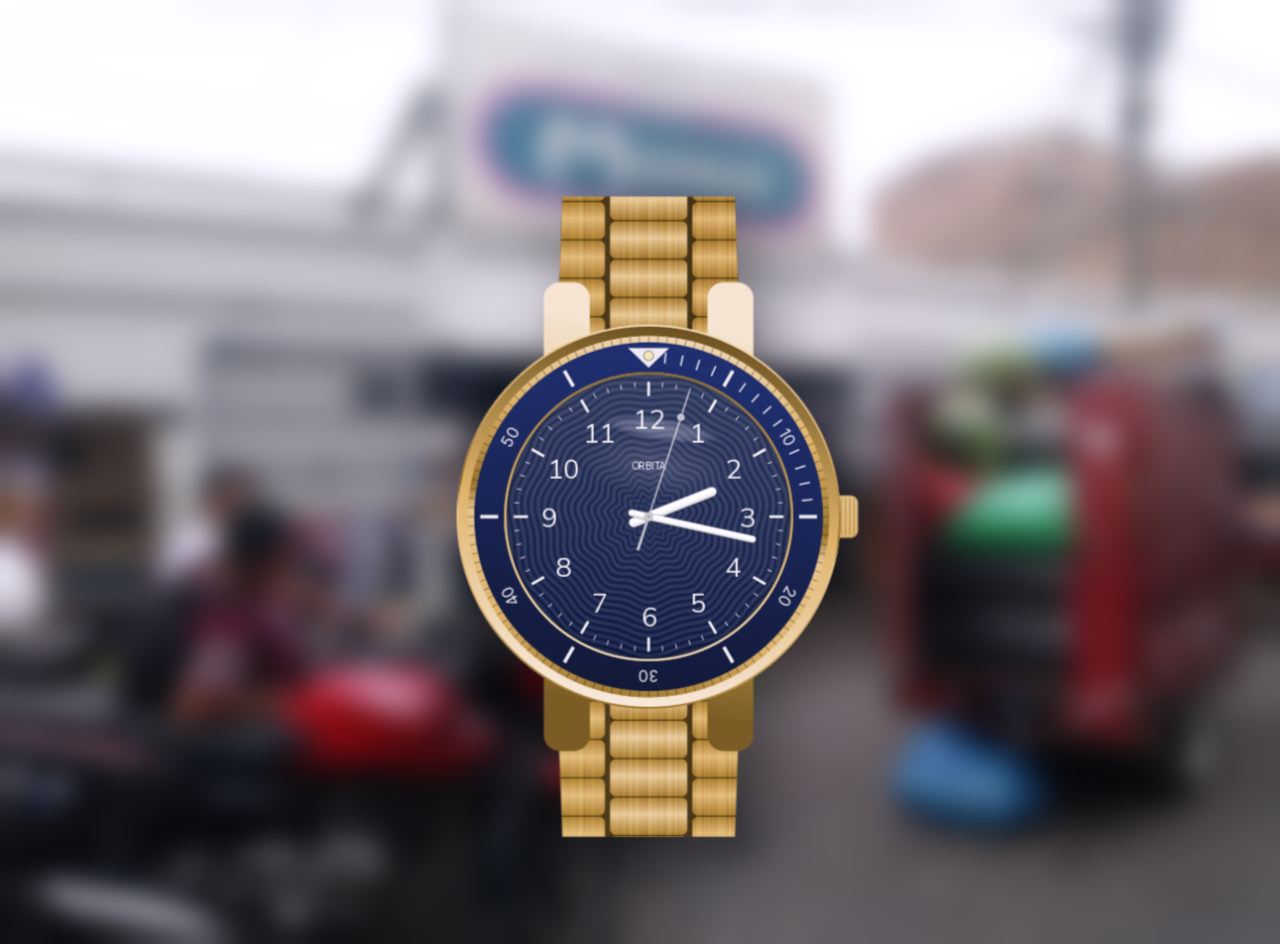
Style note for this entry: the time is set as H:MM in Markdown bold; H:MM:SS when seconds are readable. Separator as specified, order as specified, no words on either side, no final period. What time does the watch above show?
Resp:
**2:17:03**
